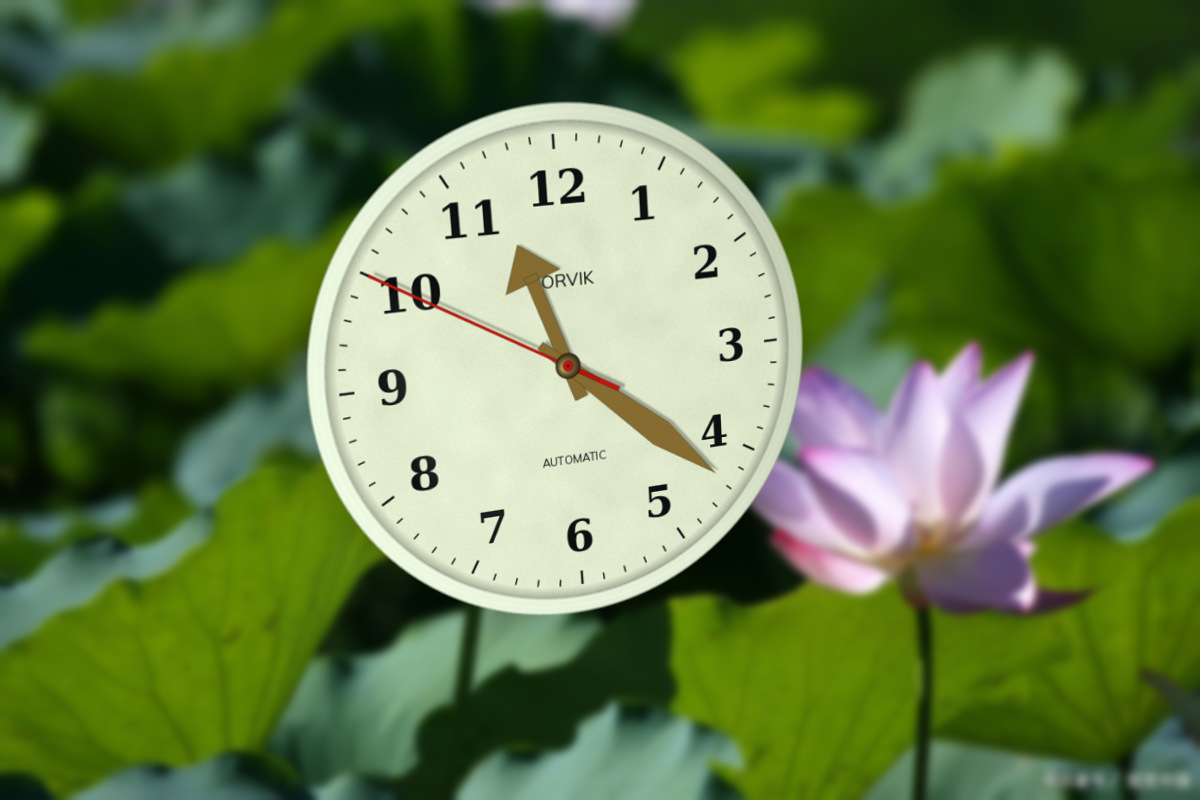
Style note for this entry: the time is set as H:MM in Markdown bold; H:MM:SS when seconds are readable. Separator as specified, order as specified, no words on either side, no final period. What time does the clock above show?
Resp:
**11:21:50**
